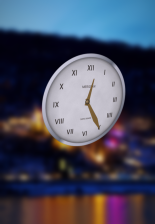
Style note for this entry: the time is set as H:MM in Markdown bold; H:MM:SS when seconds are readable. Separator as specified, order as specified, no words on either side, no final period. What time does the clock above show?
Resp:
**12:25**
